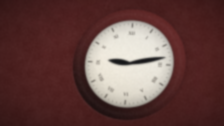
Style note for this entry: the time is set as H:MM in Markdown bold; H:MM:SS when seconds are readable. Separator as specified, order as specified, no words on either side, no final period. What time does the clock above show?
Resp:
**9:13**
